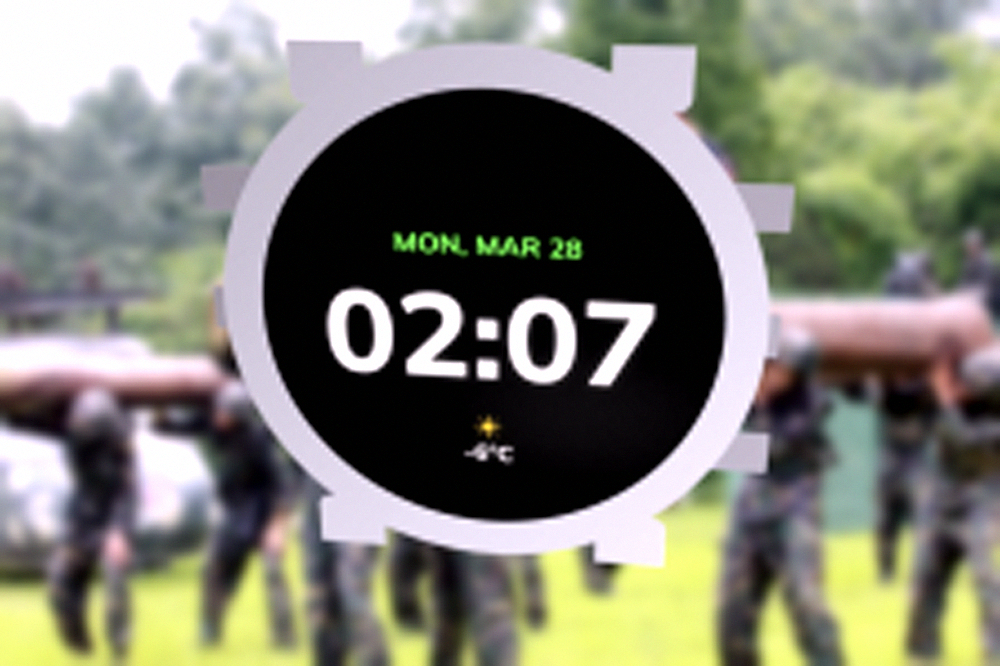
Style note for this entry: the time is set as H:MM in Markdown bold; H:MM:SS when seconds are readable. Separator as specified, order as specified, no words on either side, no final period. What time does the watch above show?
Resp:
**2:07**
